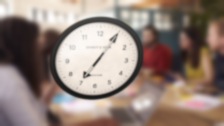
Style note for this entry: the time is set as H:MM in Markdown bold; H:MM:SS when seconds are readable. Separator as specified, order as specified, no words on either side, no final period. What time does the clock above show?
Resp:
**7:05**
